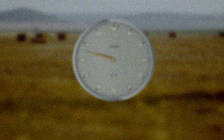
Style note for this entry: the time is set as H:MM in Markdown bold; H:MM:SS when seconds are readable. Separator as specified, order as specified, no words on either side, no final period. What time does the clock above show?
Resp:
**9:48**
